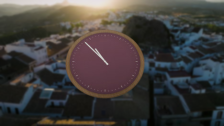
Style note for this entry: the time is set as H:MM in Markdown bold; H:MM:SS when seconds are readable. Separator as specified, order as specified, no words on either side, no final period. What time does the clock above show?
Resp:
**10:53**
